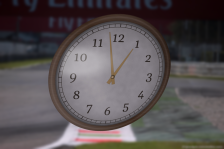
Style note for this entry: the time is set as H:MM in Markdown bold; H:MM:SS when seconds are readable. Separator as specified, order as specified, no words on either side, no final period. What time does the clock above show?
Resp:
**12:58**
